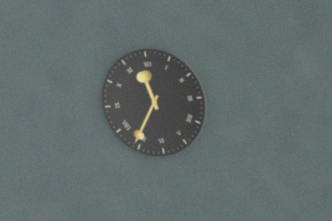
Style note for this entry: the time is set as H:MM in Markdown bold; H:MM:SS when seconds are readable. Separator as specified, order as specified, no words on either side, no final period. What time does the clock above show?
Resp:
**11:36**
